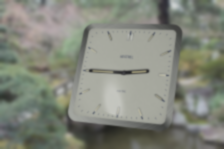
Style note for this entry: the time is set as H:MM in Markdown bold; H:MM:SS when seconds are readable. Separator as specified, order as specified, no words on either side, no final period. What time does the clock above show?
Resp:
**2:45**
